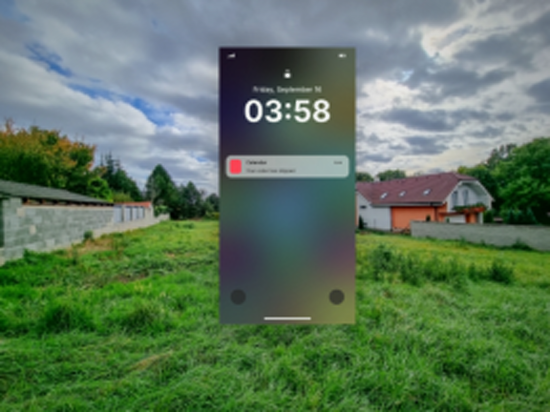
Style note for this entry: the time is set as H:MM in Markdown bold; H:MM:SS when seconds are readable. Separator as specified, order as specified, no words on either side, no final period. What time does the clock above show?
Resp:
**3:58**
